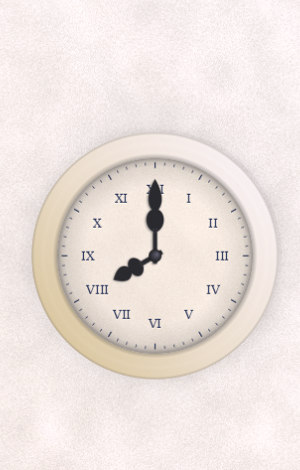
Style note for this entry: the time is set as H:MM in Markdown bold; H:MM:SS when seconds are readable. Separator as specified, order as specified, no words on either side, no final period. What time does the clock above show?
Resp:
**8:00**
